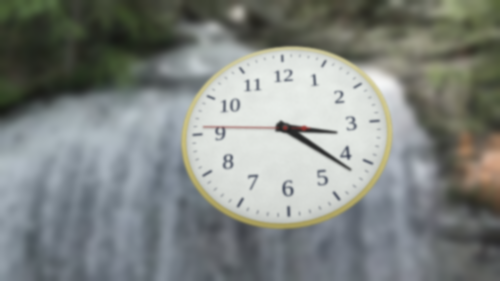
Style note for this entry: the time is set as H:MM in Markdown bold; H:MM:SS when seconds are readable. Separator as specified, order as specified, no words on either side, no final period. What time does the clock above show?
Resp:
**3:21:46**
